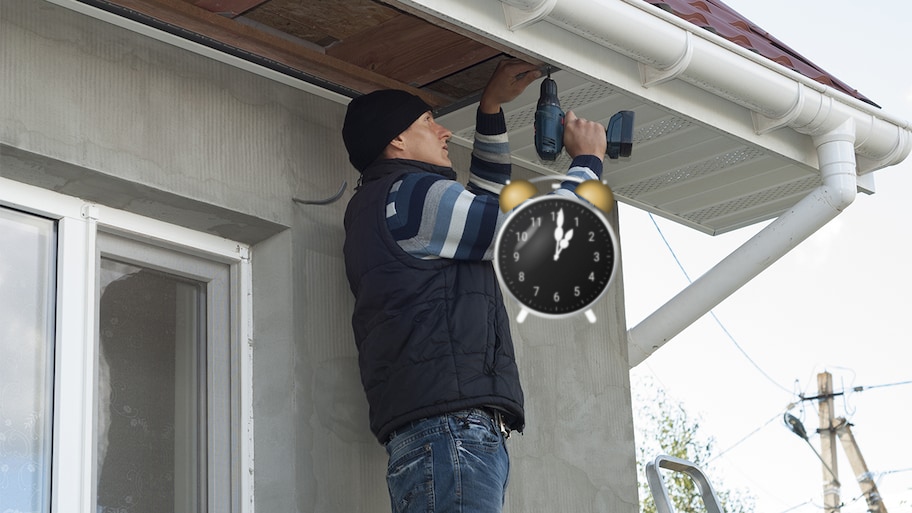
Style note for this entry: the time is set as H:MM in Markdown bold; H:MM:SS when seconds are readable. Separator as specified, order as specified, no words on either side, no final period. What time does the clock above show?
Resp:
**1:01**
